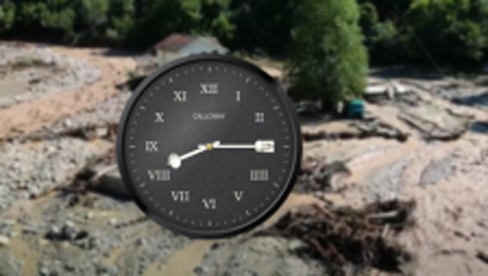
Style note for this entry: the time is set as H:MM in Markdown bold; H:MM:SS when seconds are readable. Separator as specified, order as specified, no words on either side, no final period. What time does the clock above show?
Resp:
**8:15**
